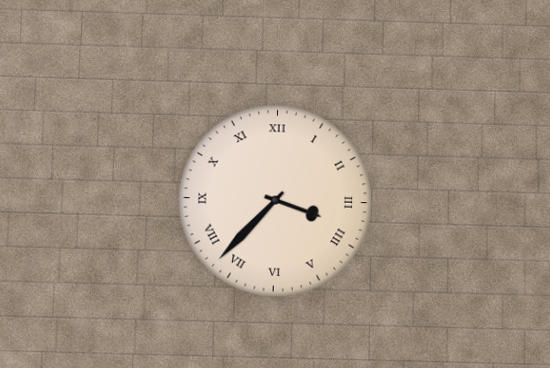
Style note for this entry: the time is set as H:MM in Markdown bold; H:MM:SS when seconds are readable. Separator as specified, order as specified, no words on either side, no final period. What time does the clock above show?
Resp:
**3:37**
